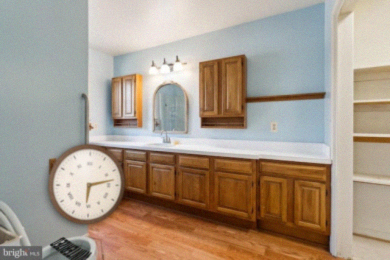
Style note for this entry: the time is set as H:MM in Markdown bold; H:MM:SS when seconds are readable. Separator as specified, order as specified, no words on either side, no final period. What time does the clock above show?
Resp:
**6:13**
